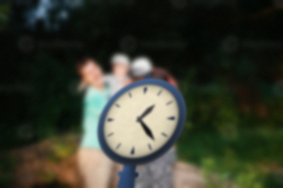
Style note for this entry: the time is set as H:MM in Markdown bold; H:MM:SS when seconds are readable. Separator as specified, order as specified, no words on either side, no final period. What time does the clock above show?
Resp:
**1:23**
